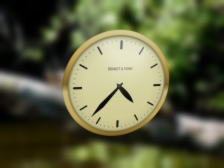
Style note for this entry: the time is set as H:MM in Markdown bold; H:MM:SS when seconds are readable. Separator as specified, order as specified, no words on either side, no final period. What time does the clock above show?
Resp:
**4:37**
